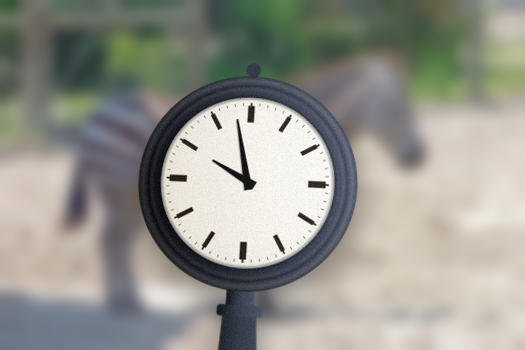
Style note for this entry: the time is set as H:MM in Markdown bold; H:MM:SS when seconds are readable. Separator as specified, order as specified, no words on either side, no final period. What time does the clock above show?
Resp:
**9:58**
